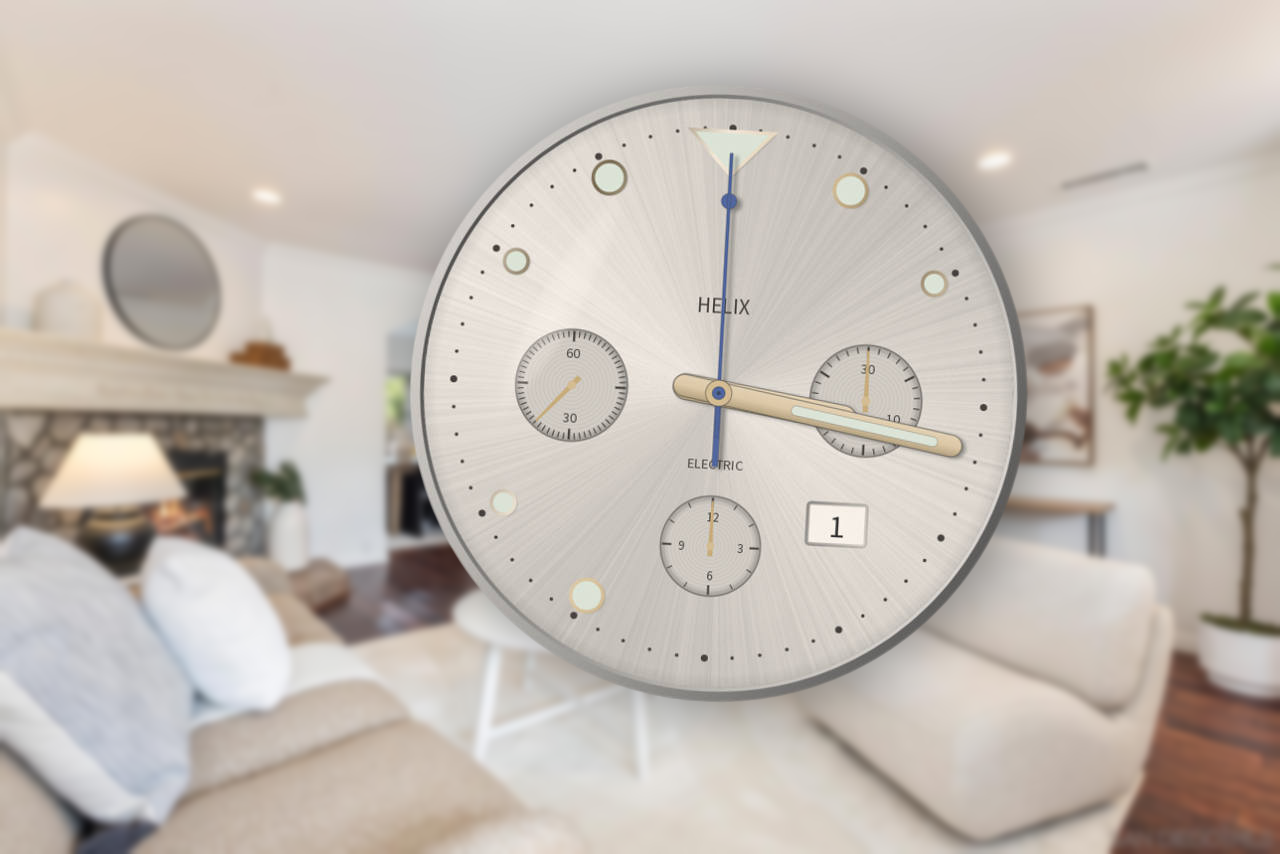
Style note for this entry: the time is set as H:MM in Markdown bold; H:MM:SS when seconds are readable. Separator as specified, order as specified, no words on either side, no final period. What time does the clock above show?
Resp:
**3:16:37**
